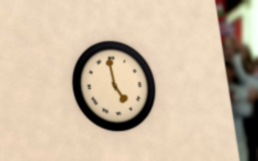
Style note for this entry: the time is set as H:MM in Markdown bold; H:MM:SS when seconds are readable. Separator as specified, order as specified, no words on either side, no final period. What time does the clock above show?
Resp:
**4:59**
